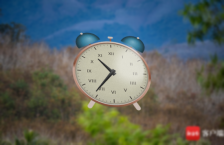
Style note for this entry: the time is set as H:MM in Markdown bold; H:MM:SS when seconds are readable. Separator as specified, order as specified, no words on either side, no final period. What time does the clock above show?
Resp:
**10:36**
